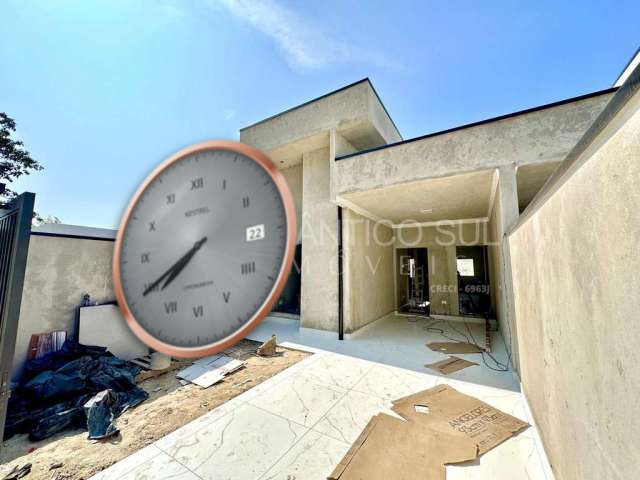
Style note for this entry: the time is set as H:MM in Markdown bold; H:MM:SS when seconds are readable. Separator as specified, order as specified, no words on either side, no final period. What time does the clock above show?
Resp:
**7:40**
